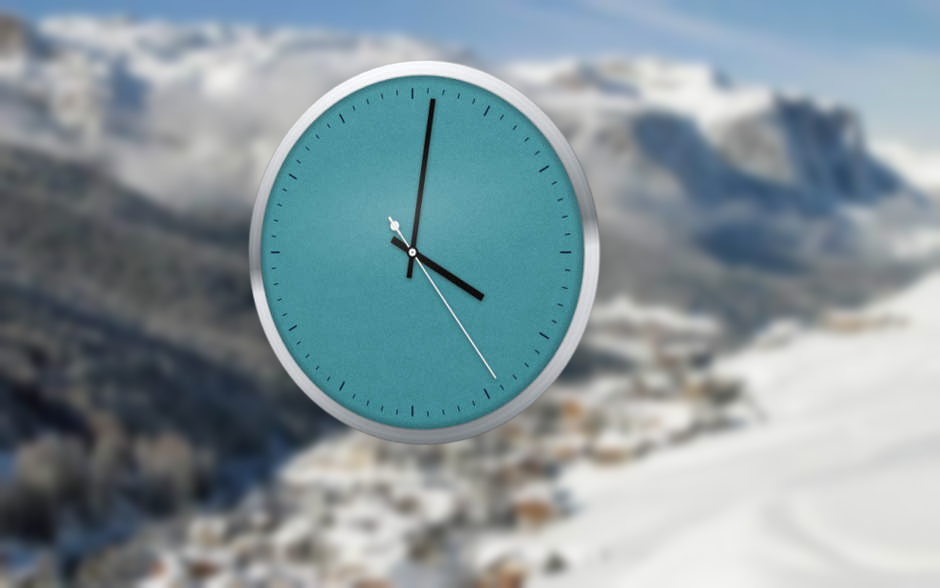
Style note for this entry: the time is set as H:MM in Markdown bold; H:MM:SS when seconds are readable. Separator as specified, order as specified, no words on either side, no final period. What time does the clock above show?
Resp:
**4:01:24**
